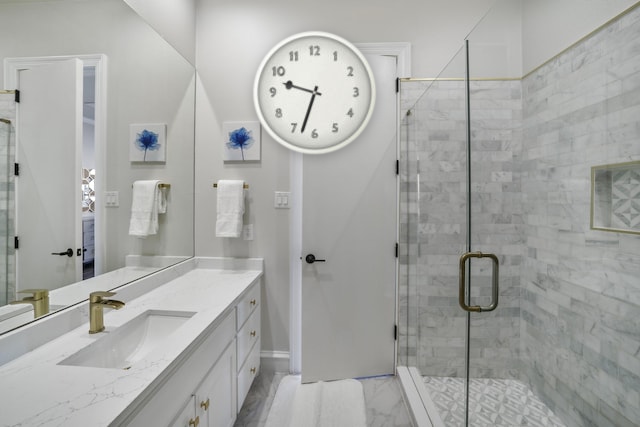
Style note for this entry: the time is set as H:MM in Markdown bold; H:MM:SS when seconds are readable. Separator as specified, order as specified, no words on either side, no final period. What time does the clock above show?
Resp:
**9:33**
